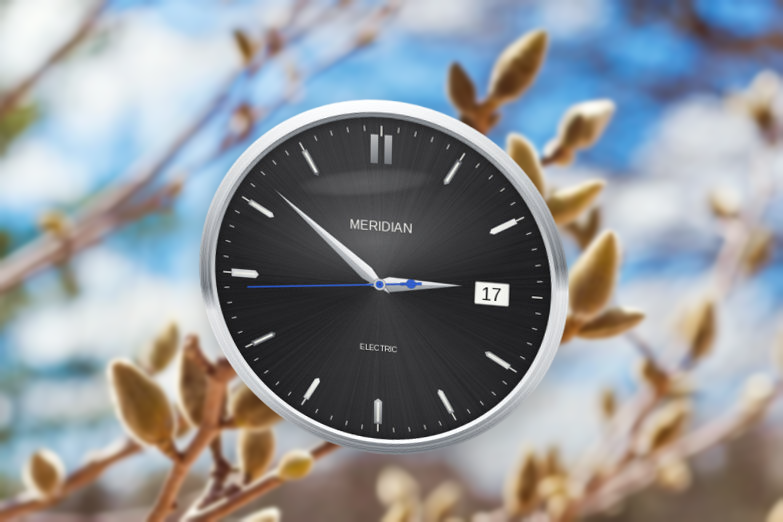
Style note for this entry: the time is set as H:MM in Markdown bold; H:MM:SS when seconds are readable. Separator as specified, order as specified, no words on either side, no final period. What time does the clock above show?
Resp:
**2:51:44**
